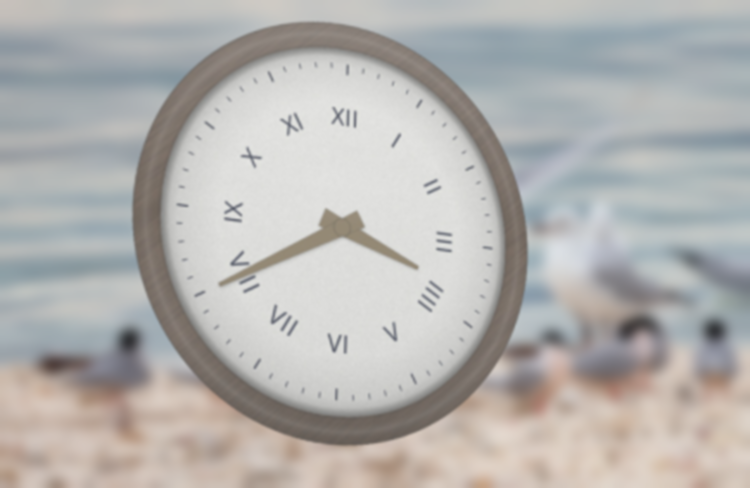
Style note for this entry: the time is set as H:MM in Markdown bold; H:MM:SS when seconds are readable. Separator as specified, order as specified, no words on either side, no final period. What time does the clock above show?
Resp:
**3:40**
